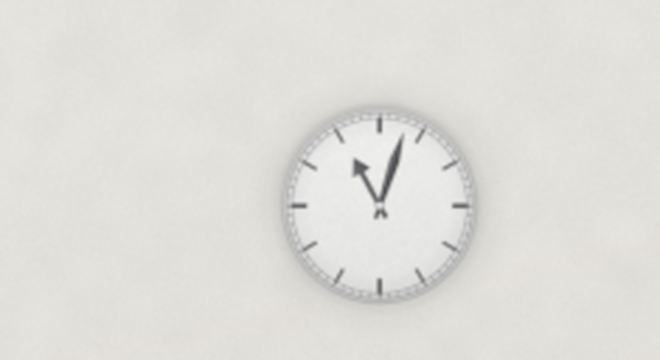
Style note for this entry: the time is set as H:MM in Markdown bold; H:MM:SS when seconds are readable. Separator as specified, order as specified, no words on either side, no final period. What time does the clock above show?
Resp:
**11:03**
